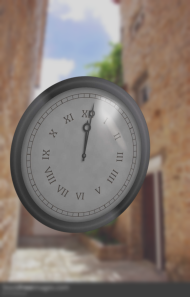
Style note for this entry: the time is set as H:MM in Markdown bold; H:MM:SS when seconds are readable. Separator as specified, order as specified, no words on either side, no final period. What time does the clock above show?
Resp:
**12:01**
